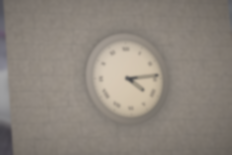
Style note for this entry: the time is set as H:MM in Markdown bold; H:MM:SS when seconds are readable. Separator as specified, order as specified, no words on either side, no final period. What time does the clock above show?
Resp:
**4:14**
